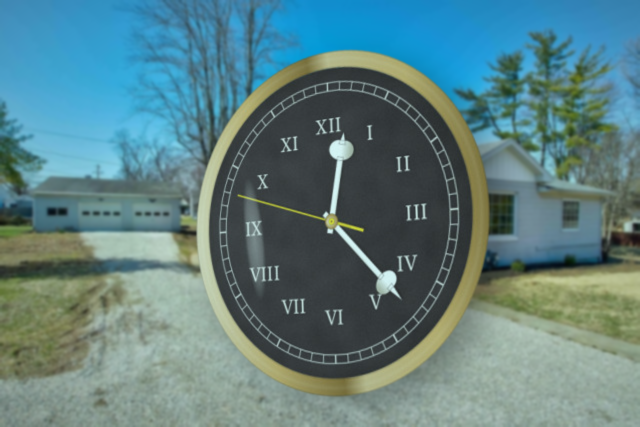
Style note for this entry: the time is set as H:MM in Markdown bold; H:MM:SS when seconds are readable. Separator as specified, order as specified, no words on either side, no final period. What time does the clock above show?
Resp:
**12:22:48**
